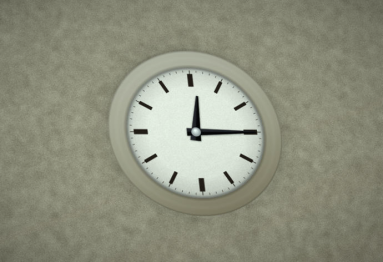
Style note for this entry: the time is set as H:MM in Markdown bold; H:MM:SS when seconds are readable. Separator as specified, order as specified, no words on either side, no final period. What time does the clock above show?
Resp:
**12:15**
